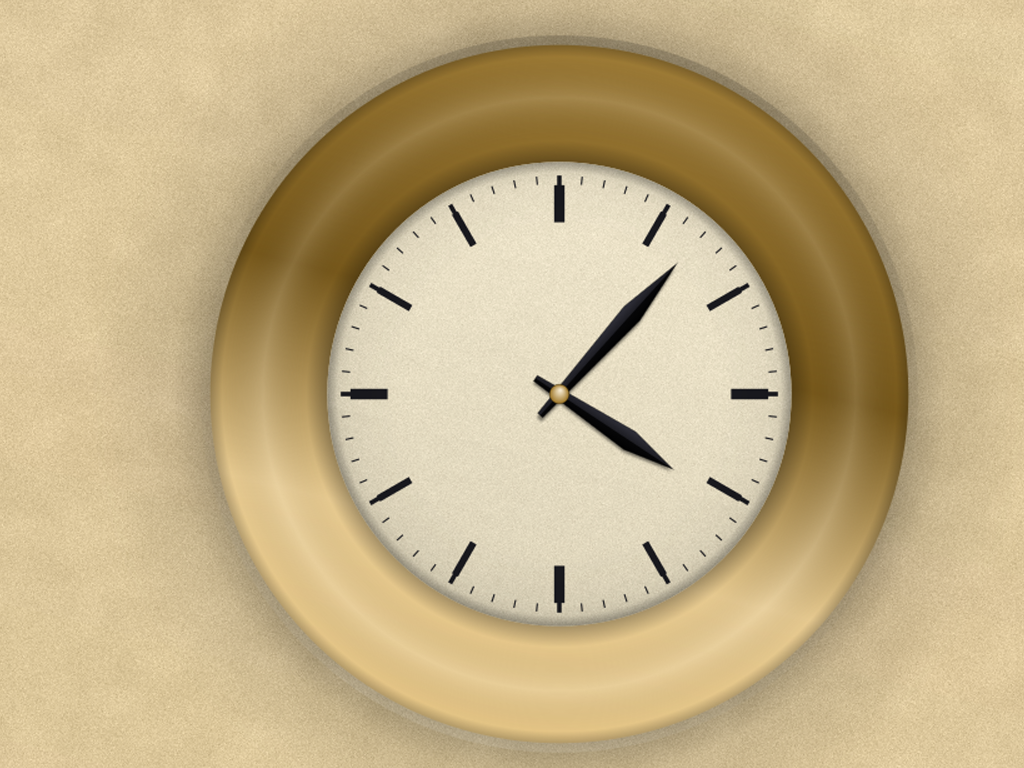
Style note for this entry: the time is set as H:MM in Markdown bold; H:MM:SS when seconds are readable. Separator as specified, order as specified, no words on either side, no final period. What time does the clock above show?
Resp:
**4:07**
